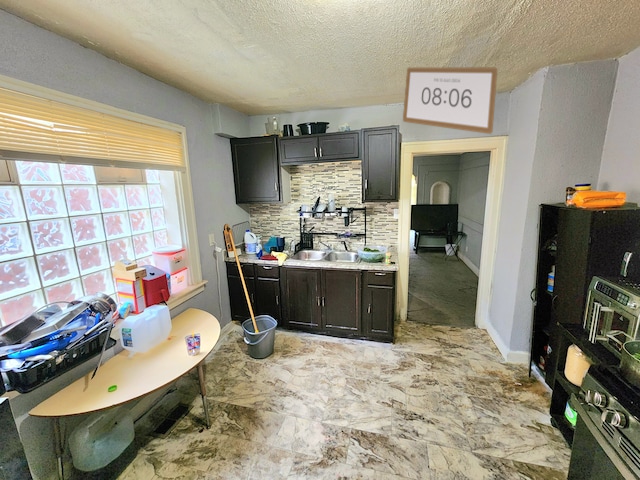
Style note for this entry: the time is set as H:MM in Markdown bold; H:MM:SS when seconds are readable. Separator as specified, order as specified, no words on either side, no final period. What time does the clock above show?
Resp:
**8:06**
